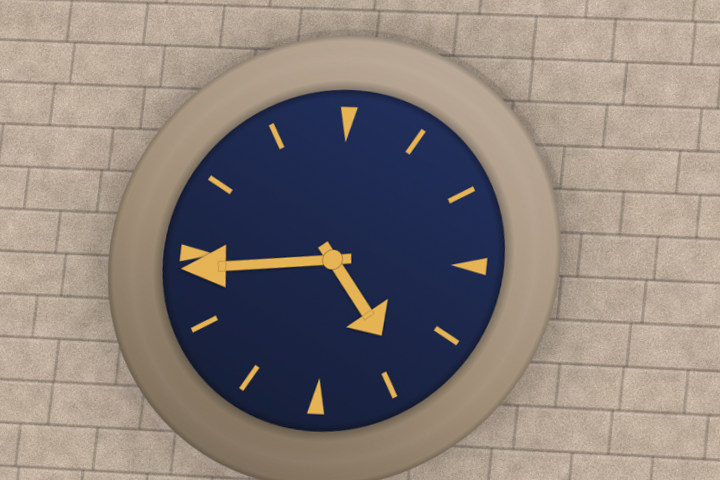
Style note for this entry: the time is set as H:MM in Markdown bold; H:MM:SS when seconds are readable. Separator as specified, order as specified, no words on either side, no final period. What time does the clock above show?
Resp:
**4:44**
